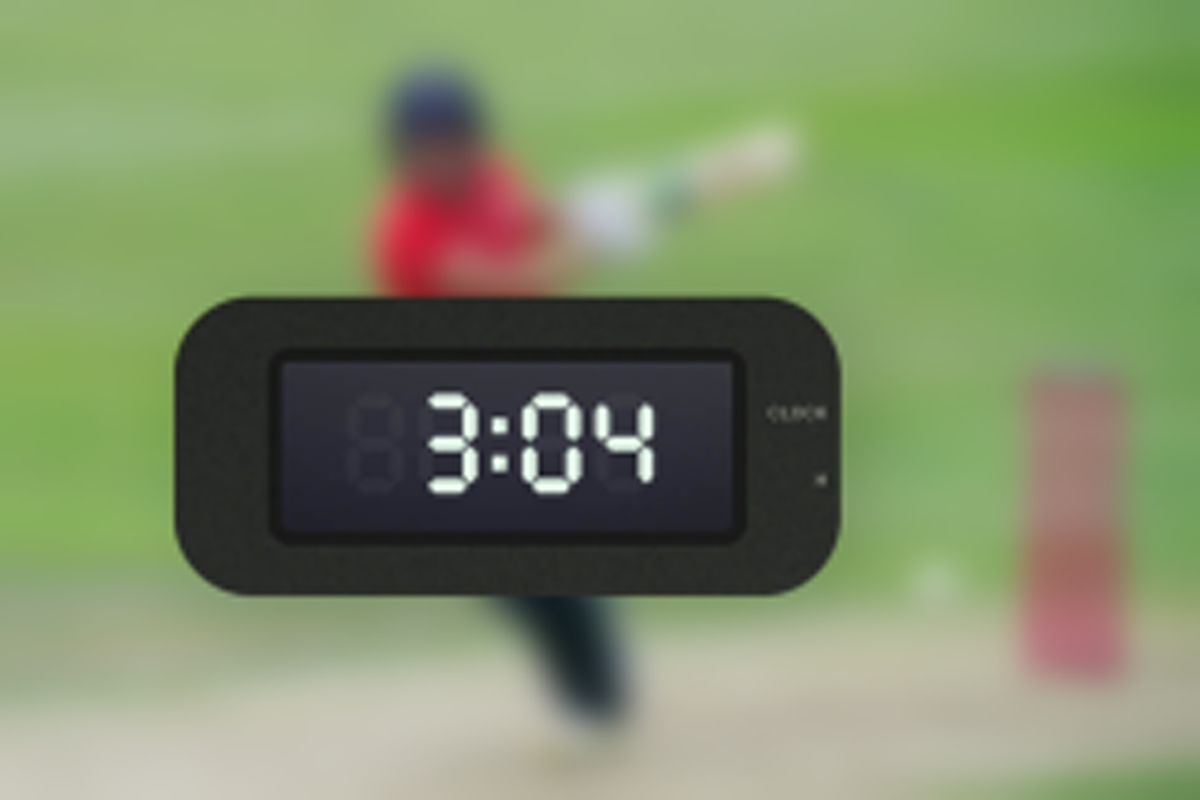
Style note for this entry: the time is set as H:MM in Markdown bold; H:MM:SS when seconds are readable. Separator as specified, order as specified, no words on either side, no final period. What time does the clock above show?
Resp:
**3:04**
